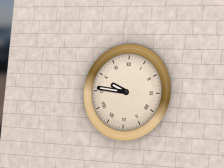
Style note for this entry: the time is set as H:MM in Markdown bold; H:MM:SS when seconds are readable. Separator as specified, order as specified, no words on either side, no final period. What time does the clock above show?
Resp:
**9:46**
